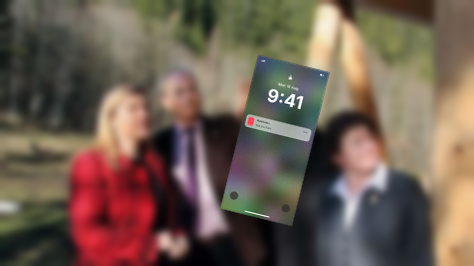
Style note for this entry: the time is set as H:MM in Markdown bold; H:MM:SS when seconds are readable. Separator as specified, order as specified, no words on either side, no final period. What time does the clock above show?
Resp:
**9:41**
